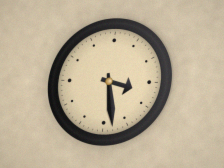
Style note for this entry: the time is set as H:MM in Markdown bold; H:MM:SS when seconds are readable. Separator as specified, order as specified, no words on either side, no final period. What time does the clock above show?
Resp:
**3:28**
